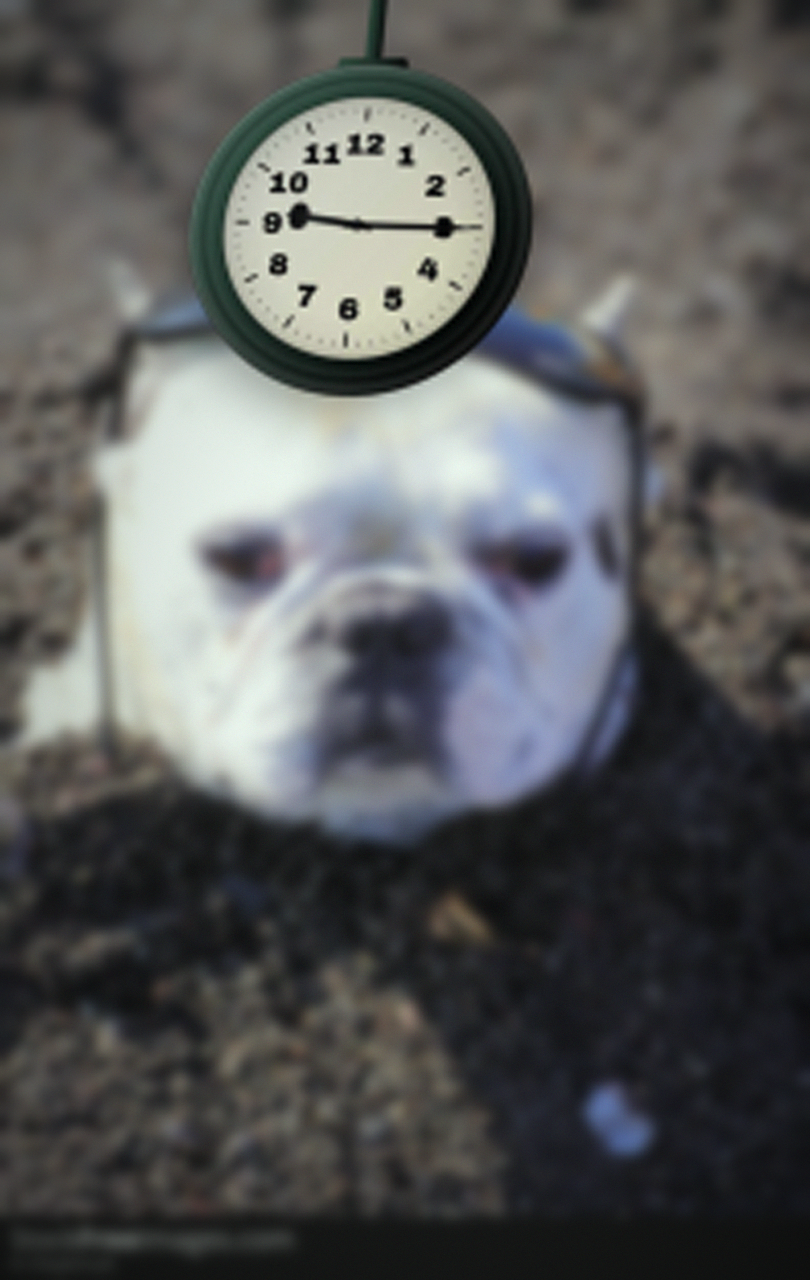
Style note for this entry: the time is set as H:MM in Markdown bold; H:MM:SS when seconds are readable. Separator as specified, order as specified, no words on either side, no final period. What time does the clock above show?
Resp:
**9:15**
